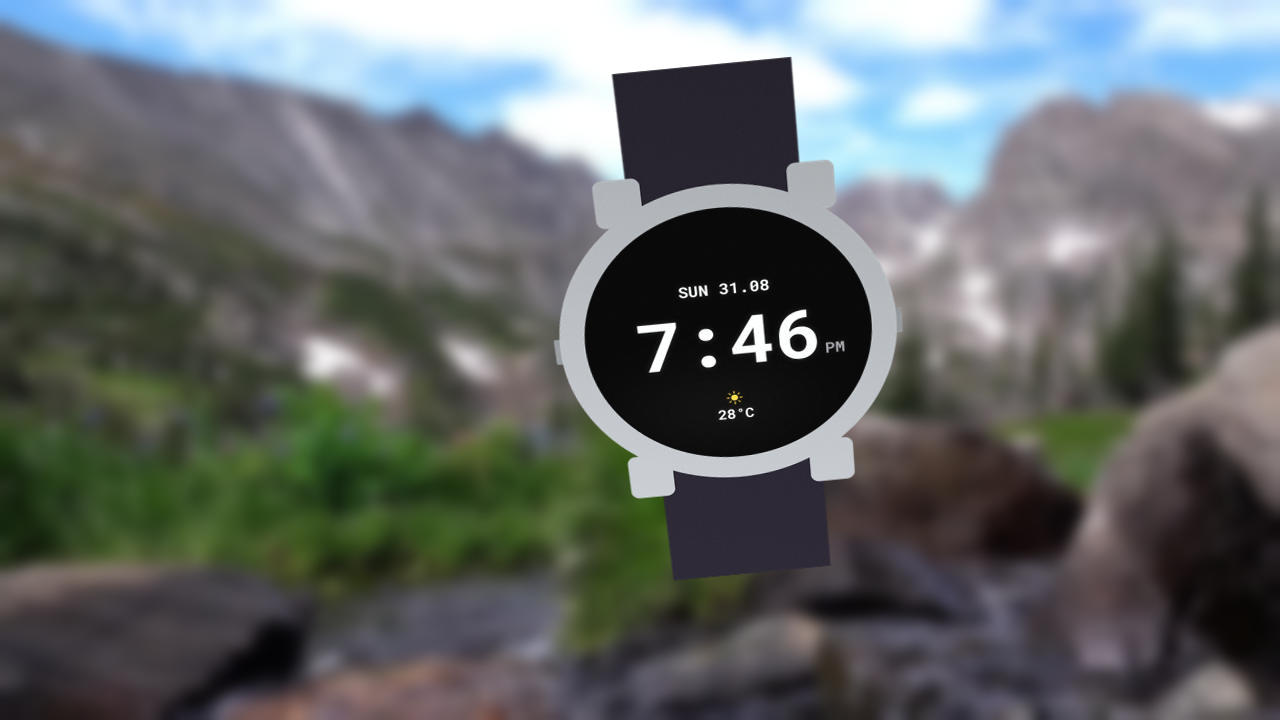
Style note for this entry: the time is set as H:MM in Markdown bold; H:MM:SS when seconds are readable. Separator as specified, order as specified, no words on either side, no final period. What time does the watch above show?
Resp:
**7:46**
